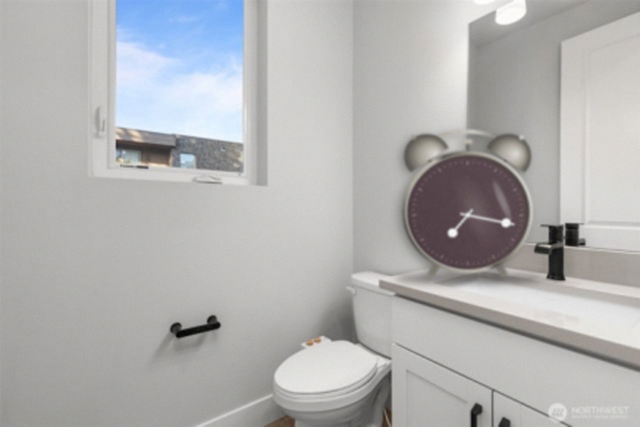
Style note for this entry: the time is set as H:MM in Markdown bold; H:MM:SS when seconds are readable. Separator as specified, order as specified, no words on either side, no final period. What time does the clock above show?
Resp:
**7:17**
